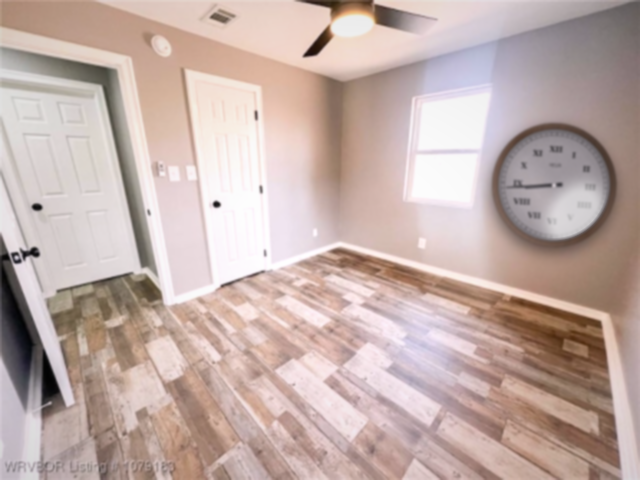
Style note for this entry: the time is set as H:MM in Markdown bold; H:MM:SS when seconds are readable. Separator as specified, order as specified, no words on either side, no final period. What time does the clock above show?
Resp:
**8:44**
